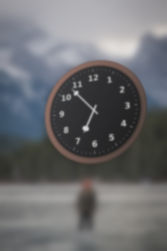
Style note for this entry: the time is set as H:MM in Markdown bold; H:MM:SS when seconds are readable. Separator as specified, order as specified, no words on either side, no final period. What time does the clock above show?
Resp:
**6:53**
